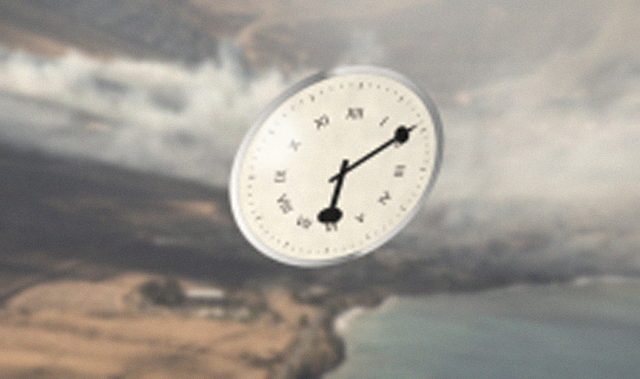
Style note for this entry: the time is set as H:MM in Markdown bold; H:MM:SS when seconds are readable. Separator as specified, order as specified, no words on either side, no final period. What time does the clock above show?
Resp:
**6:09**
